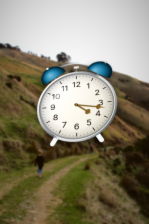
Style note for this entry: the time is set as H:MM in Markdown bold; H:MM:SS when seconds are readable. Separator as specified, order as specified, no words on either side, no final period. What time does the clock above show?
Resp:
**4:17**
